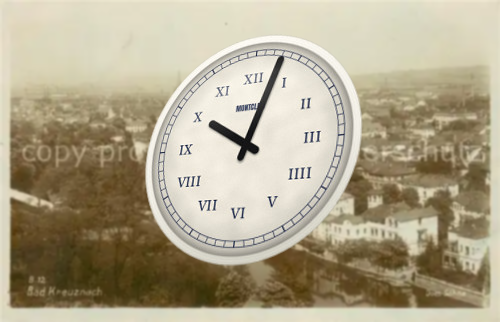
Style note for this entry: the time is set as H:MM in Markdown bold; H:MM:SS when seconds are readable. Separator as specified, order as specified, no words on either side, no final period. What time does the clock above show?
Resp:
**10:03**
